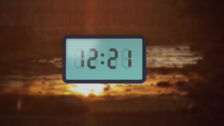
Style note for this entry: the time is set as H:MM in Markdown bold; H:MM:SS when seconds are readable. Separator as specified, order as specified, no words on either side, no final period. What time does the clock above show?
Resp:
**12:21**
